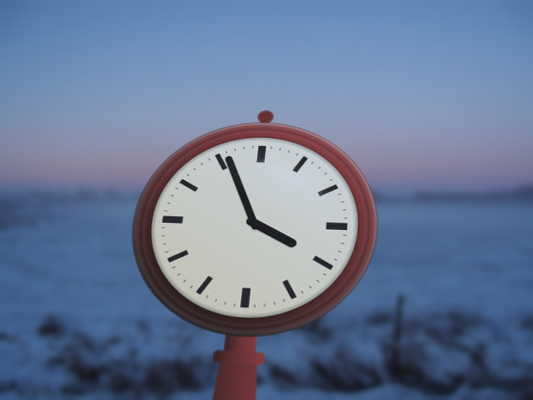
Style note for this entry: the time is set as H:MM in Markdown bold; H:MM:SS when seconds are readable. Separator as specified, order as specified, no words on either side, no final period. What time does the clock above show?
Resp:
**3:56**
